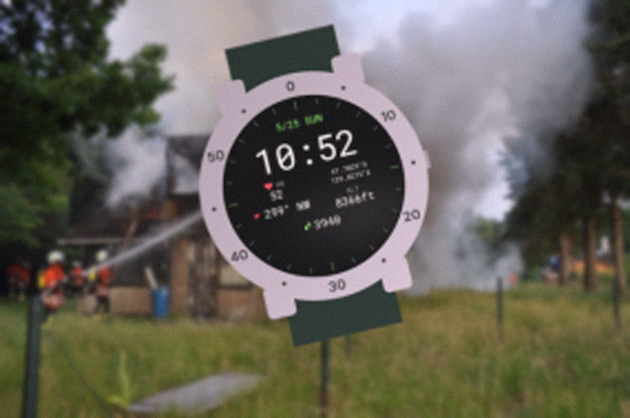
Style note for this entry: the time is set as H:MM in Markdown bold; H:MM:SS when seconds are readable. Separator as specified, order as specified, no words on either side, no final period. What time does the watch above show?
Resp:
**10:52**
